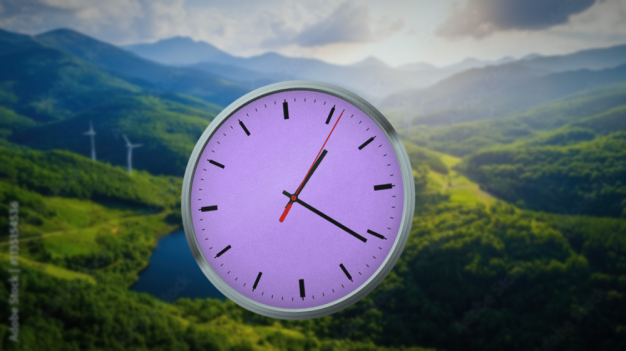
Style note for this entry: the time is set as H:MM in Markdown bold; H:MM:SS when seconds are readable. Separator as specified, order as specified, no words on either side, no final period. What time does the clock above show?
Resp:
**1:21:06**
